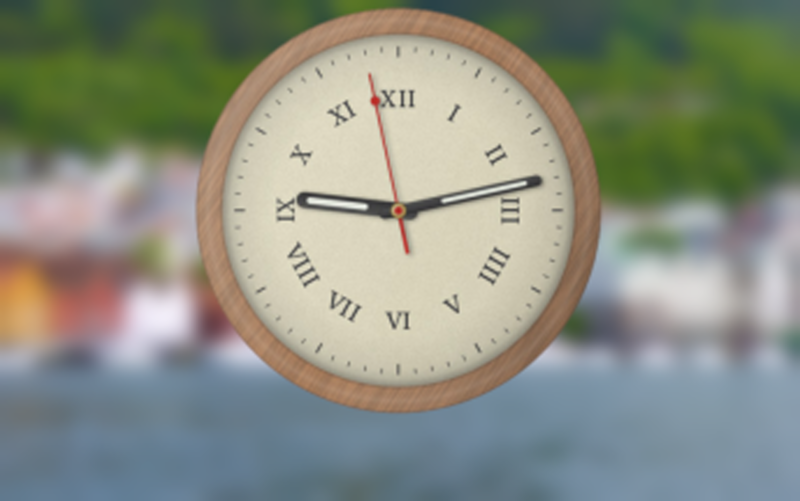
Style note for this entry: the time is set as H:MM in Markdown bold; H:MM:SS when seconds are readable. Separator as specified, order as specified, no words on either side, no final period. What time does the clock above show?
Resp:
**9:12:58**
